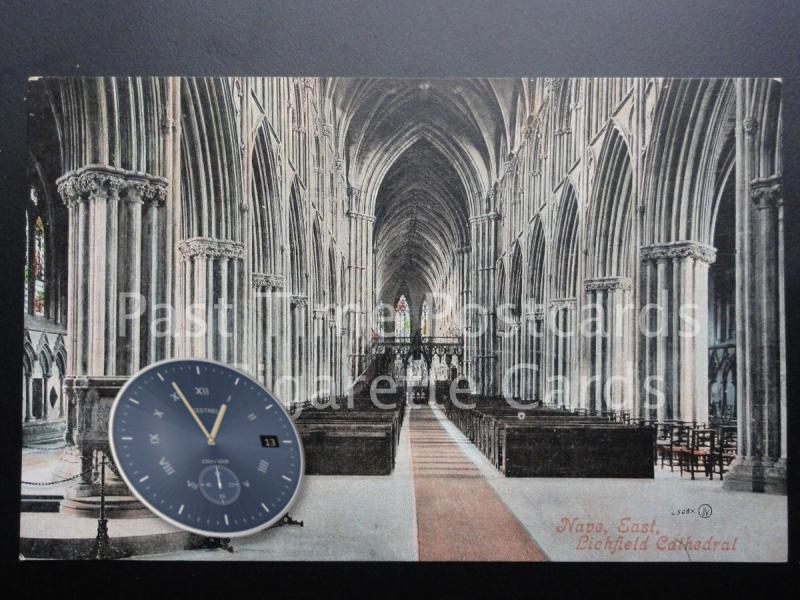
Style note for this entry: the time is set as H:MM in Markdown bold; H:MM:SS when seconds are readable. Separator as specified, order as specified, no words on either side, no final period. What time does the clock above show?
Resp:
**12:56**
